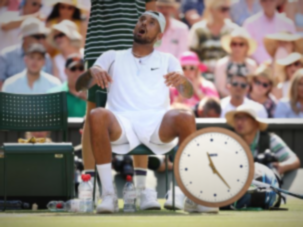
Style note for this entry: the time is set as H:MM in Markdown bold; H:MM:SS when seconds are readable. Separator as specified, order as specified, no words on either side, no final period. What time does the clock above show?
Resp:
**11:24**
